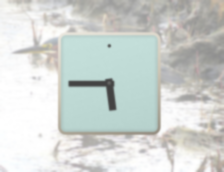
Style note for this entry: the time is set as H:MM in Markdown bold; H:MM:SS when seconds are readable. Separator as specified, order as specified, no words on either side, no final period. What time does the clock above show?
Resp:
**5:45**
